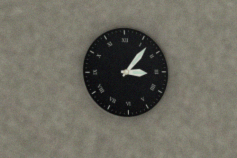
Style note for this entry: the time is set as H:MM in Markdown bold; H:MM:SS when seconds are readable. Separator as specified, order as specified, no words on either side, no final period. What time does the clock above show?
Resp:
**3:07**
